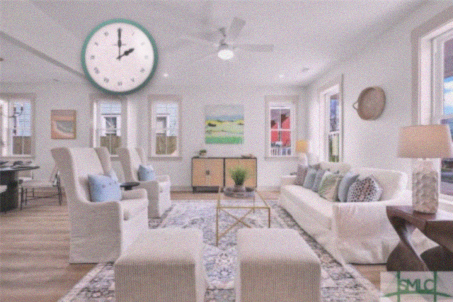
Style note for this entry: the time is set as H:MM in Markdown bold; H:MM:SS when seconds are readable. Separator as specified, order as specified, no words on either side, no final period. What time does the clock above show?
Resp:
**2:00**
